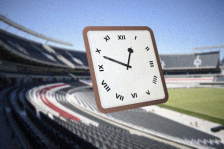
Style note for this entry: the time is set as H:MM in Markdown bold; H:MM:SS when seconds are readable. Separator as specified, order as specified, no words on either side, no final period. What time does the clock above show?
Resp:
**12:49**
